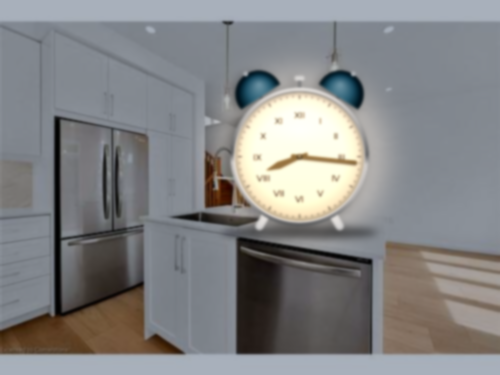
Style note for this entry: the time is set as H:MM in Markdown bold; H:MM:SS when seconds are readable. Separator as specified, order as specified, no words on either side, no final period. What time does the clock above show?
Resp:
**8:16**
